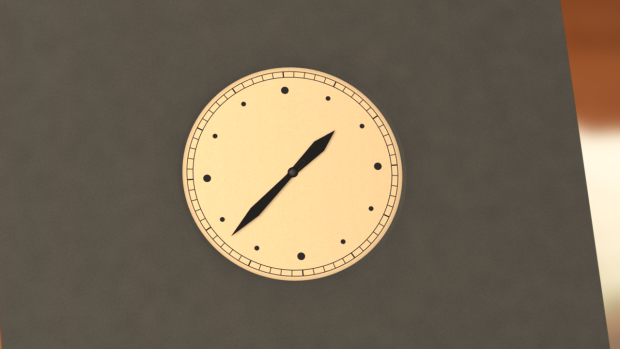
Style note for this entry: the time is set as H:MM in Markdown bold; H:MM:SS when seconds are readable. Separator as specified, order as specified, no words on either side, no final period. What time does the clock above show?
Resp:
**1:38**
